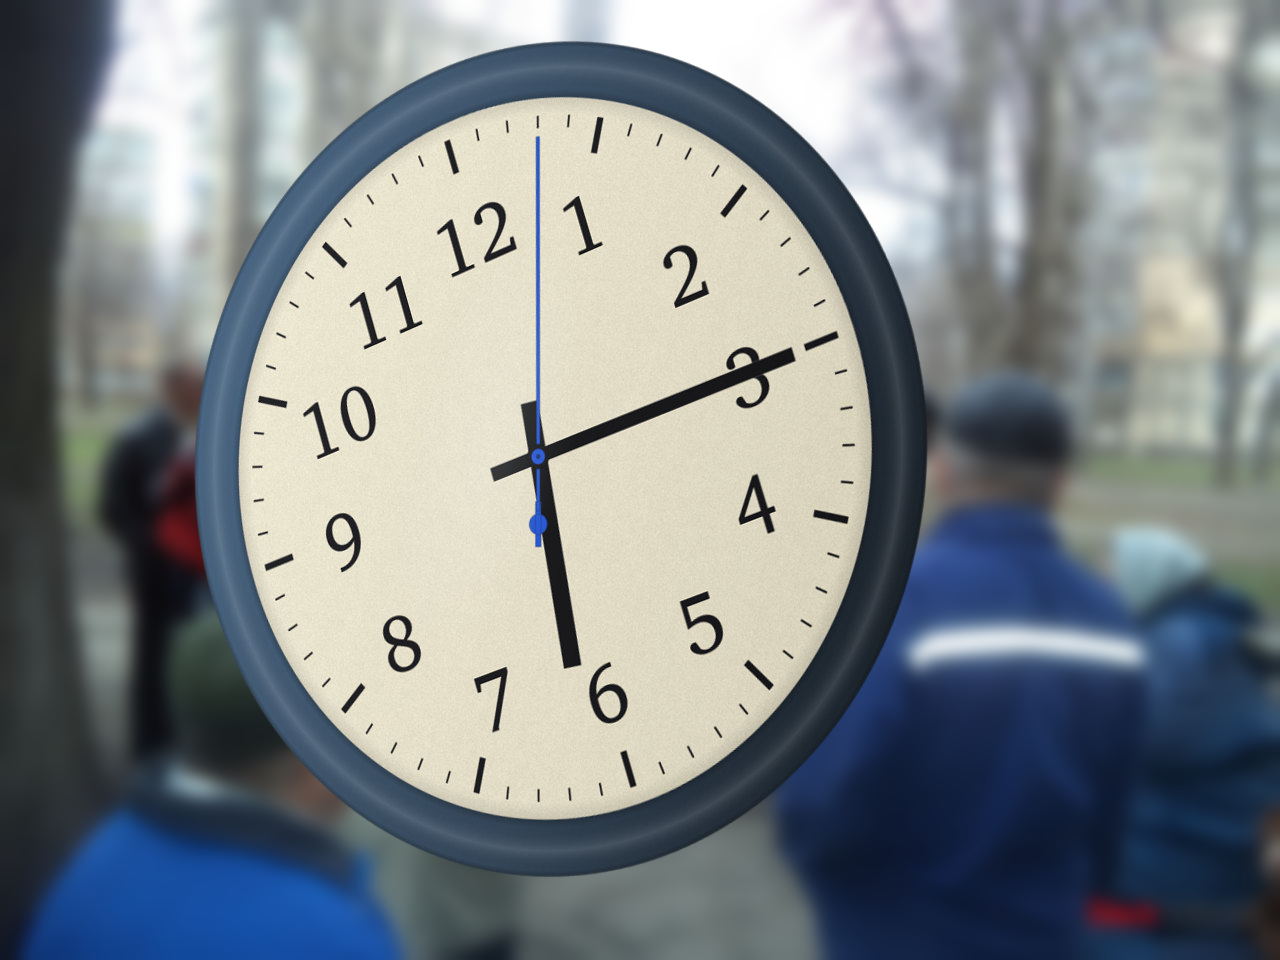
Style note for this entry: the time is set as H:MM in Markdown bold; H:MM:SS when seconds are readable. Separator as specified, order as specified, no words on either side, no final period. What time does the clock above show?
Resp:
**6:15:03**
